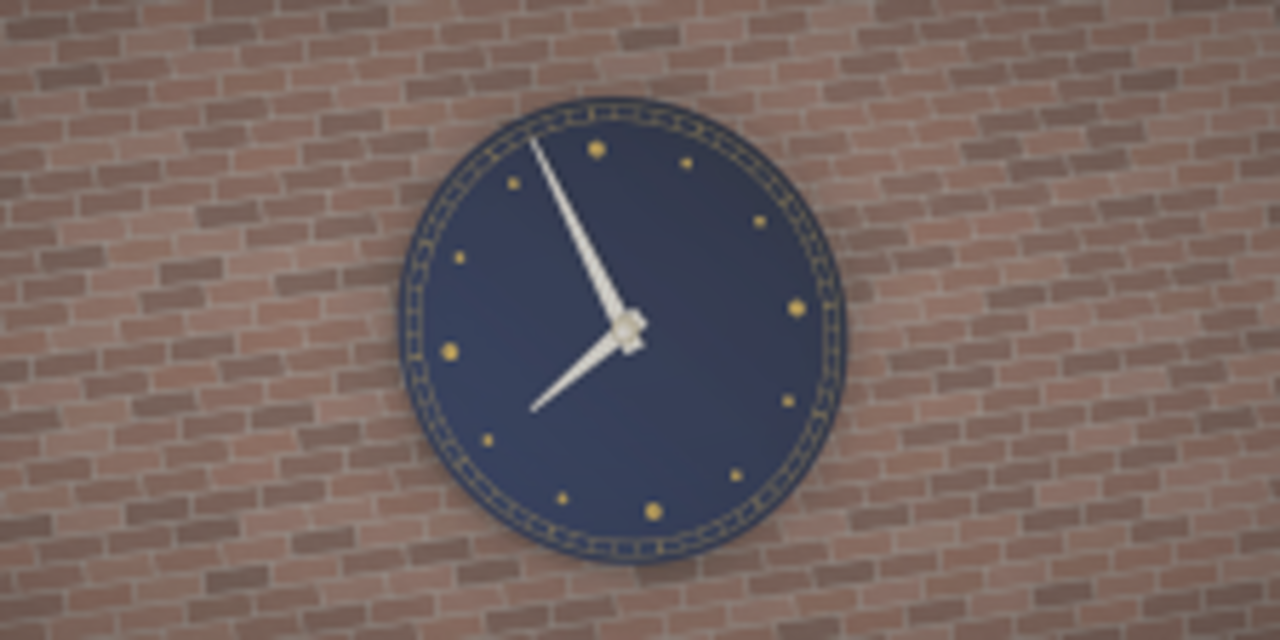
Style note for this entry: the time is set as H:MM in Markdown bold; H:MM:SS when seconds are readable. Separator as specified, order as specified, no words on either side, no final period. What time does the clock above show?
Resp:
**7:57**
